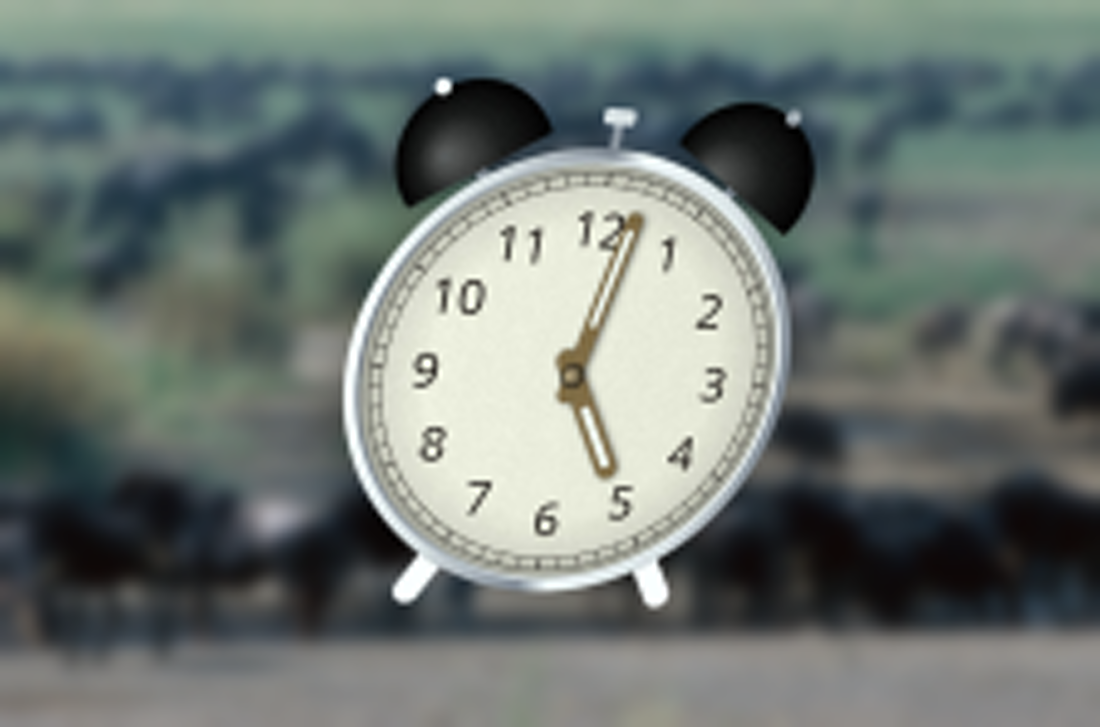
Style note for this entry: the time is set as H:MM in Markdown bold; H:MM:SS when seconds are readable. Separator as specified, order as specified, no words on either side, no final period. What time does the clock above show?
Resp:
**5:02**
